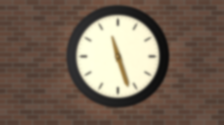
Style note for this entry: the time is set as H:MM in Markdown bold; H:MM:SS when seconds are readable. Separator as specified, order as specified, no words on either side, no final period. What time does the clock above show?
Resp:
**11:27**
